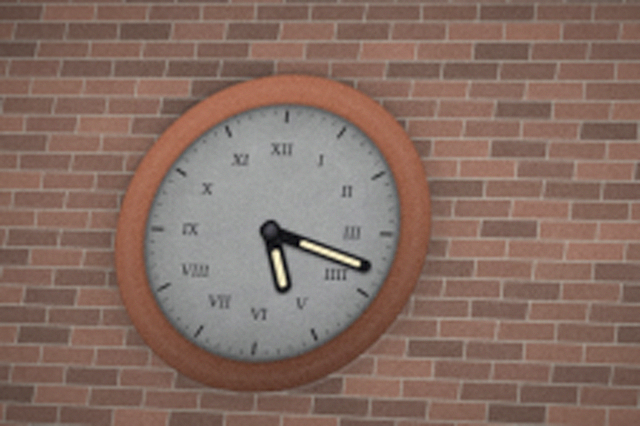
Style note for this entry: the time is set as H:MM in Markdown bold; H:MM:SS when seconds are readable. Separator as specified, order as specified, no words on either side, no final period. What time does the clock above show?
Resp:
**5:18**
